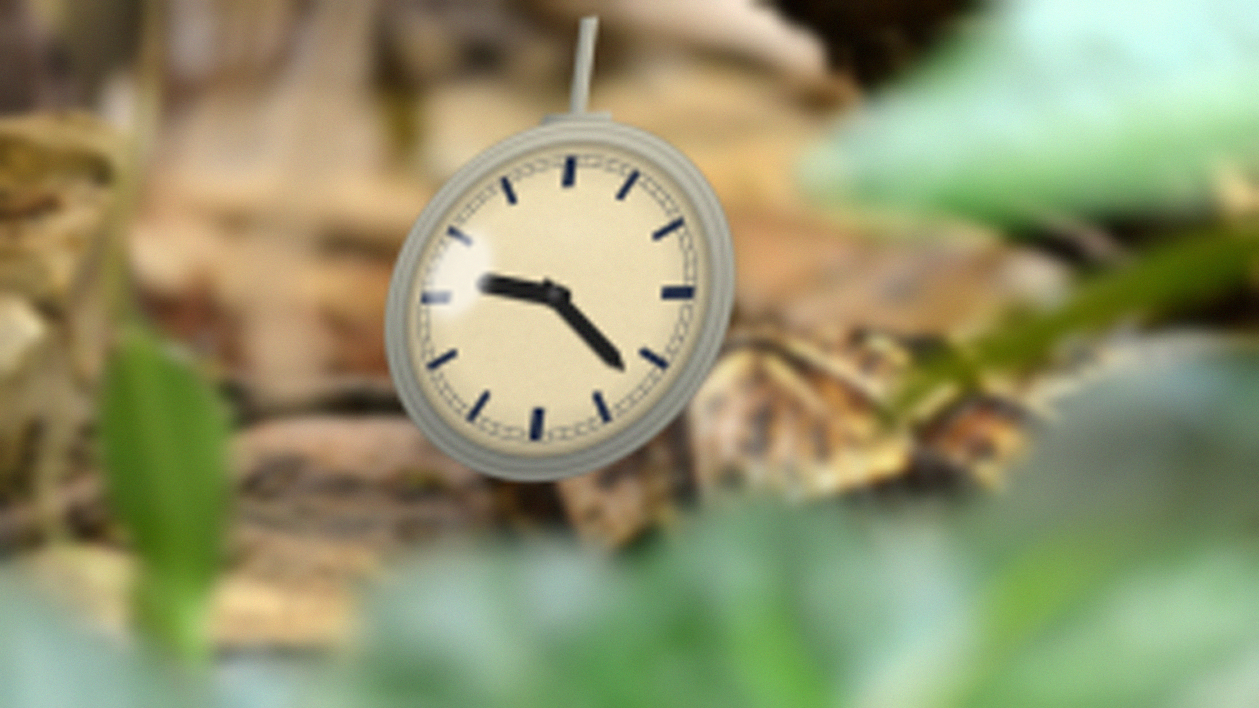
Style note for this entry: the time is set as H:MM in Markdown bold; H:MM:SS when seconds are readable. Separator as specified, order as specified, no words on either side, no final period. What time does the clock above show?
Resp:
**9:22**
